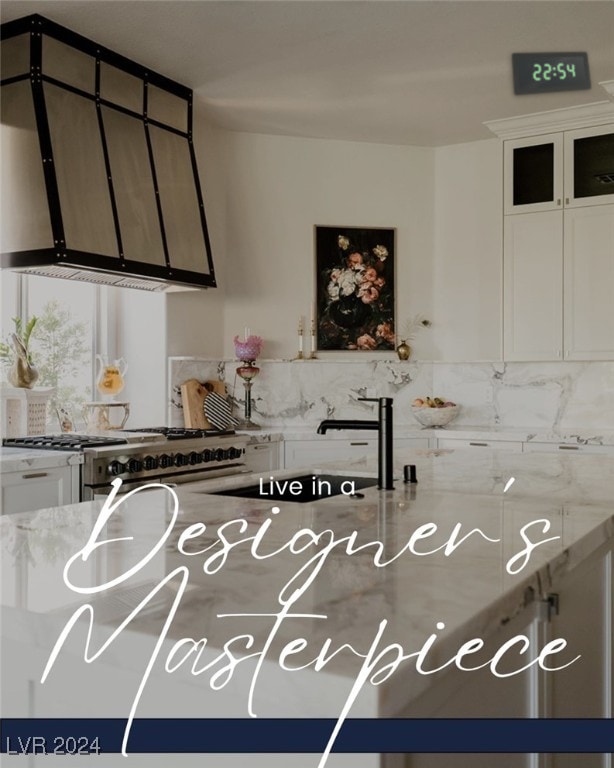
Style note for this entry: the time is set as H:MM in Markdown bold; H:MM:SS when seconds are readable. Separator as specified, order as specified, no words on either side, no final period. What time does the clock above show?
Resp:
**22:54**
